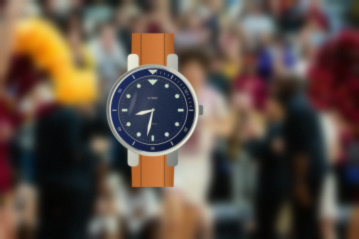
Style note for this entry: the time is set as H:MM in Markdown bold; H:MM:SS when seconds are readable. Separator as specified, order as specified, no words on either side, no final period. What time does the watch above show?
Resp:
**8:32**
